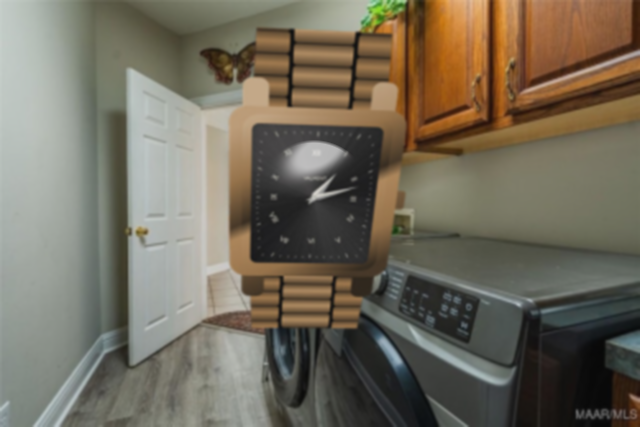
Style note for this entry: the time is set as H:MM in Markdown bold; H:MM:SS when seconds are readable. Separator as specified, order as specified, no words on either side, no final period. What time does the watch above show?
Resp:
**1:12**
